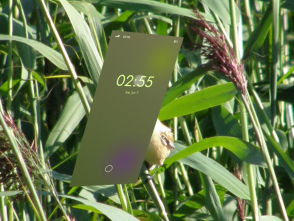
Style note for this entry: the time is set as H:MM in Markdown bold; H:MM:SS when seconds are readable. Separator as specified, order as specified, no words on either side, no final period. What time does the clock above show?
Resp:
**2:55**
